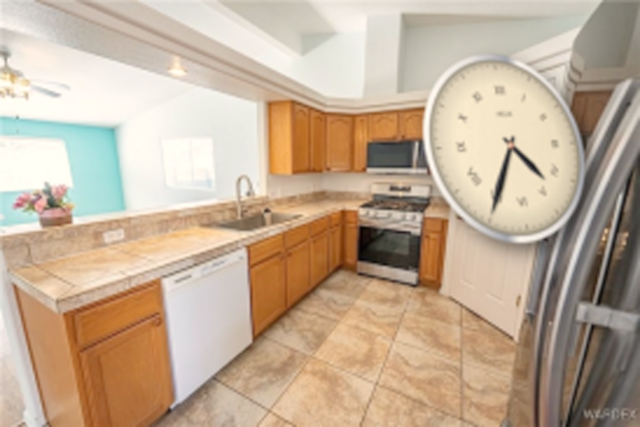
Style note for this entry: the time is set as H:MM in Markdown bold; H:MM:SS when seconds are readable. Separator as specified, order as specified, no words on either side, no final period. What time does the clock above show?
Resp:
**4:35**
